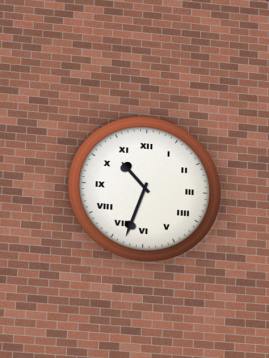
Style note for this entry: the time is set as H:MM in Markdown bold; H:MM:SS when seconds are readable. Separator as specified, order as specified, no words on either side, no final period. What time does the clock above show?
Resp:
**10:33**
